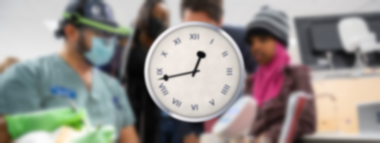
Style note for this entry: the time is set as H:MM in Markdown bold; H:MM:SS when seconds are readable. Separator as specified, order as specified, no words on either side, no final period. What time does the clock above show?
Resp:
**12:43**
